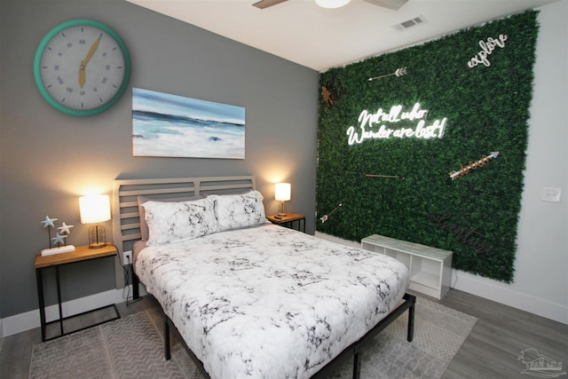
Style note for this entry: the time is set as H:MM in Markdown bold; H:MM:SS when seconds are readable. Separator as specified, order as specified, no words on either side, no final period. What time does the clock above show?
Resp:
**6:05**
